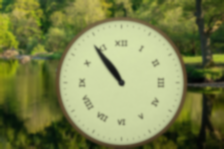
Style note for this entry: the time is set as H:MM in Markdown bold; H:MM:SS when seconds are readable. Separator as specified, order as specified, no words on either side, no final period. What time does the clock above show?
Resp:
**10:54**
